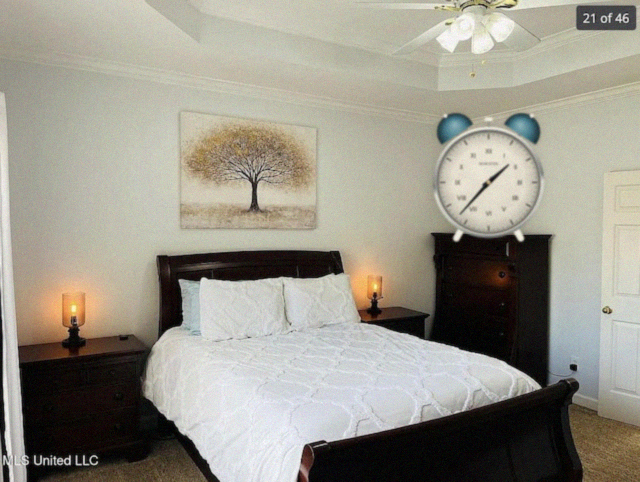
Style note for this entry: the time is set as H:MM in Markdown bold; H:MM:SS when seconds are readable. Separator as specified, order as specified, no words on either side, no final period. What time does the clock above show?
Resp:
**1:37**
